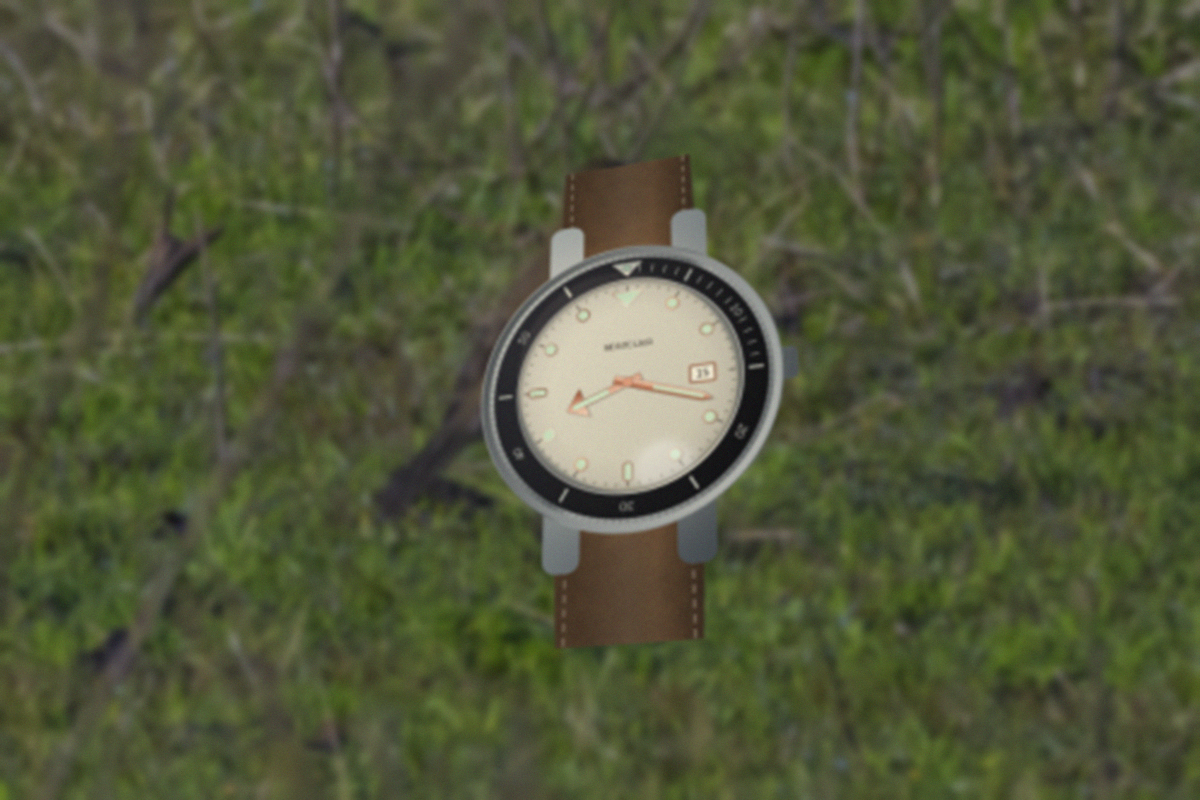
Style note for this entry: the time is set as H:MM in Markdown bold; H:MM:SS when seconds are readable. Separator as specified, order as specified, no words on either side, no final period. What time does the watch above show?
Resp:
**8:18**
